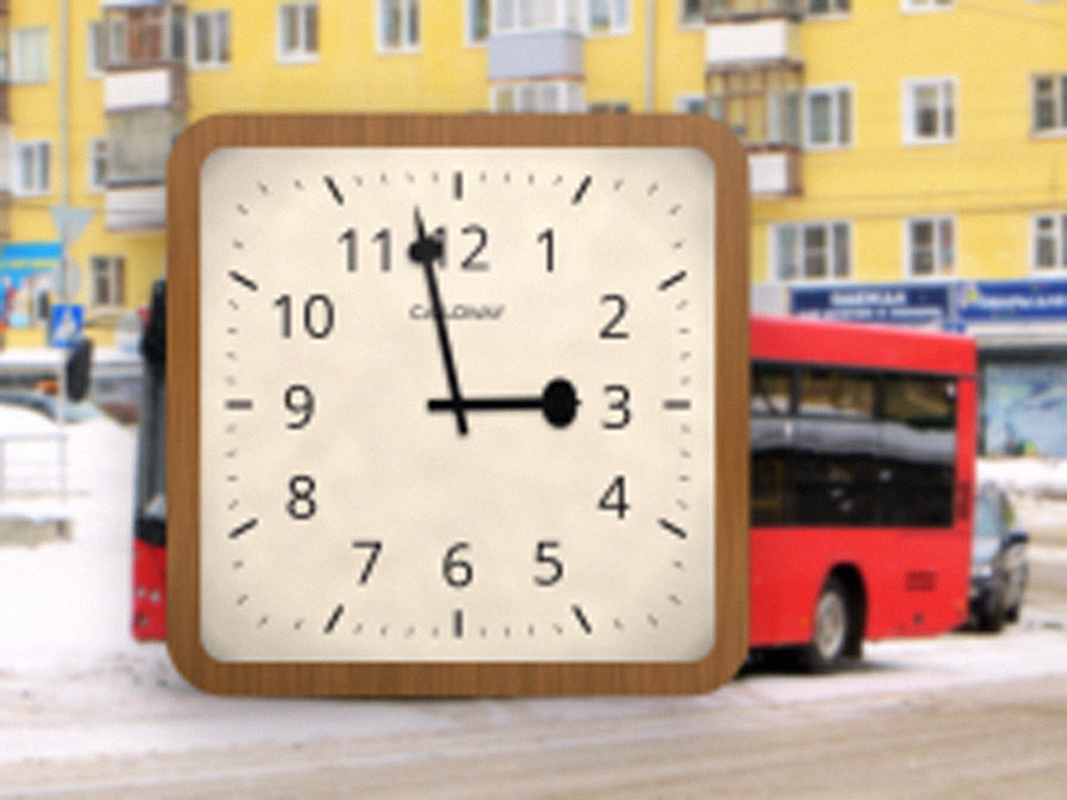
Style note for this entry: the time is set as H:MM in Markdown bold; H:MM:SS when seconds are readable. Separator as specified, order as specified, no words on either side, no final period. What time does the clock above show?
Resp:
**2:58**
